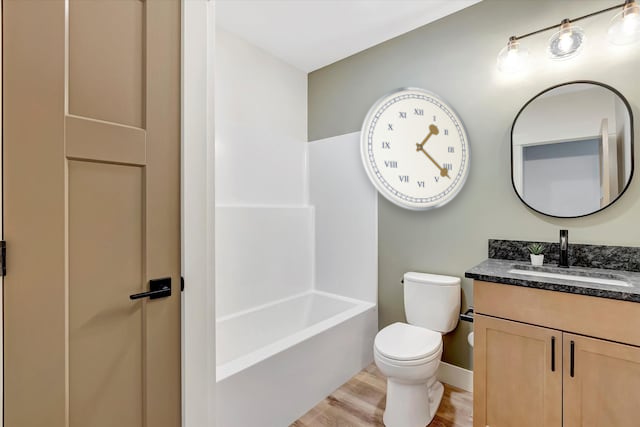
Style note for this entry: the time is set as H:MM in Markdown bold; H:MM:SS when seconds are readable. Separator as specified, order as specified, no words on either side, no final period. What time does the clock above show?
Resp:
**1:22**
